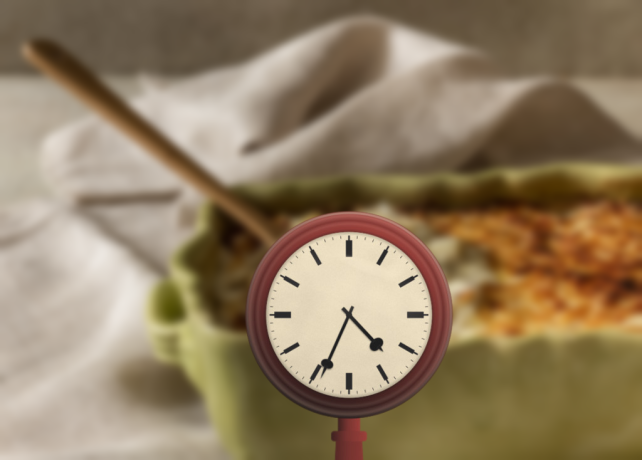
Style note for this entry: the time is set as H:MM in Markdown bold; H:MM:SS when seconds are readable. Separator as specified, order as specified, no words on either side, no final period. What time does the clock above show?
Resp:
**4:34**
